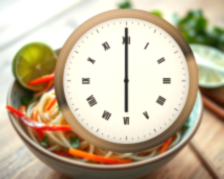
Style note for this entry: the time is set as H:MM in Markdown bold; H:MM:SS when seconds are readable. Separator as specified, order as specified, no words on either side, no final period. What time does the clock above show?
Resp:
**6:00**
